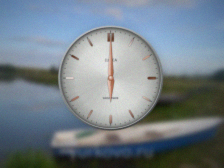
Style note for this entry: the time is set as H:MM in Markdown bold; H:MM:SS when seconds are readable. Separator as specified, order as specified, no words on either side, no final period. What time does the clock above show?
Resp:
**6:00**
